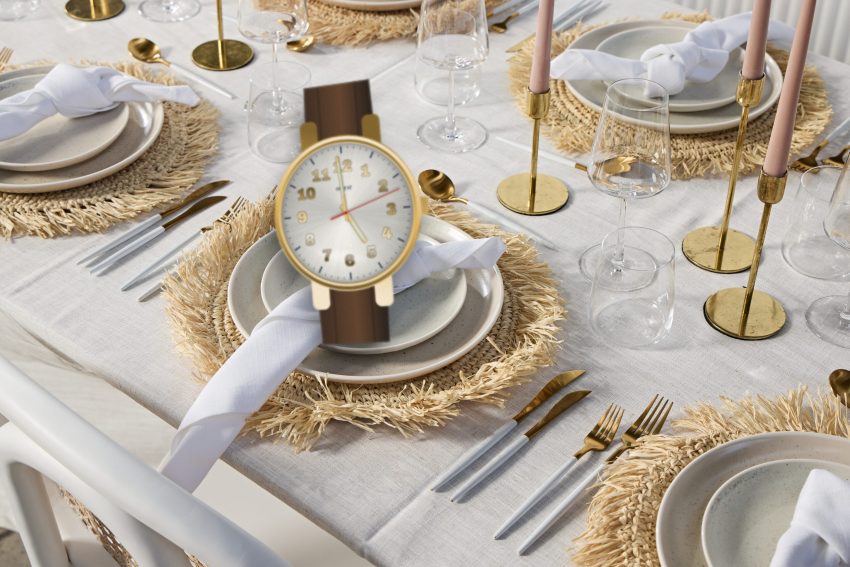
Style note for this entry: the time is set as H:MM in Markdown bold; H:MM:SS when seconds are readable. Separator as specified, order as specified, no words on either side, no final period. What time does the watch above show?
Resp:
**4:59:12**
